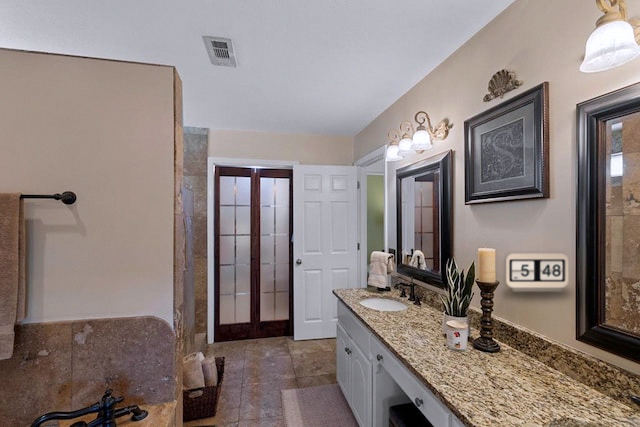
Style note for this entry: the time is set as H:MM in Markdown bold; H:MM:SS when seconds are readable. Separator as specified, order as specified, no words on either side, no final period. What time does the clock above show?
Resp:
**5:48**
